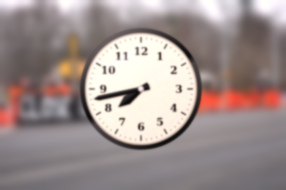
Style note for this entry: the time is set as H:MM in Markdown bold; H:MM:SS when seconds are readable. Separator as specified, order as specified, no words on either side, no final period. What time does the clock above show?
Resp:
**7:43**
